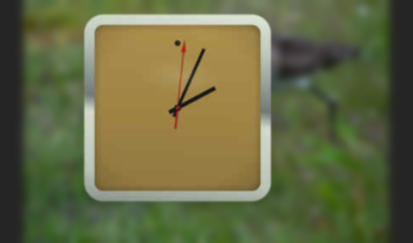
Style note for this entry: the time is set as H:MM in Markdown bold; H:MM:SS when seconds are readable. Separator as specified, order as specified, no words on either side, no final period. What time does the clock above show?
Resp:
**2:04:01**
